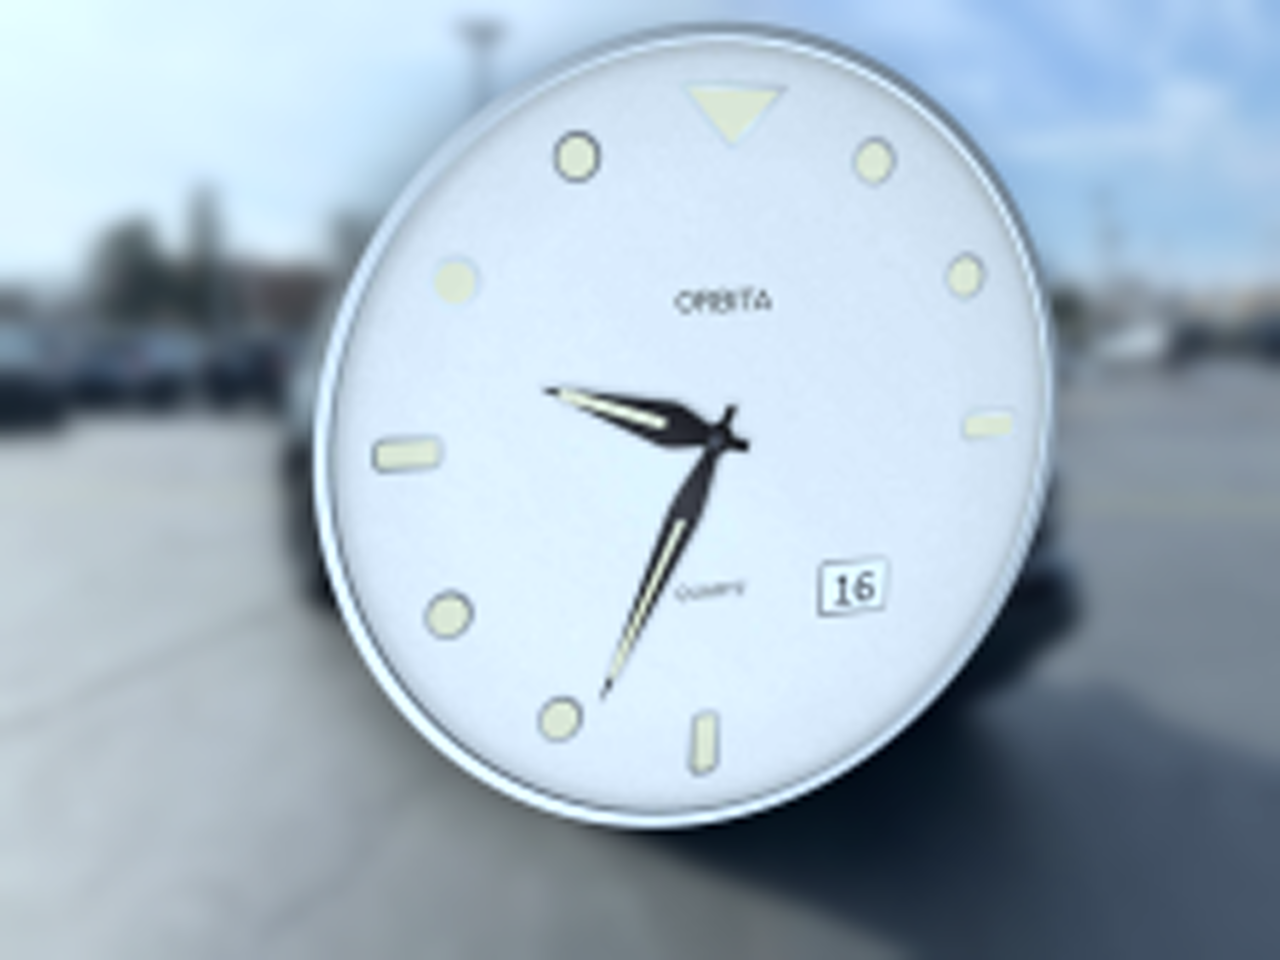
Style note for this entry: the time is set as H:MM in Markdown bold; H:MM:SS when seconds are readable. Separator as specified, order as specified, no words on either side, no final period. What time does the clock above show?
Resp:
**9:34**
